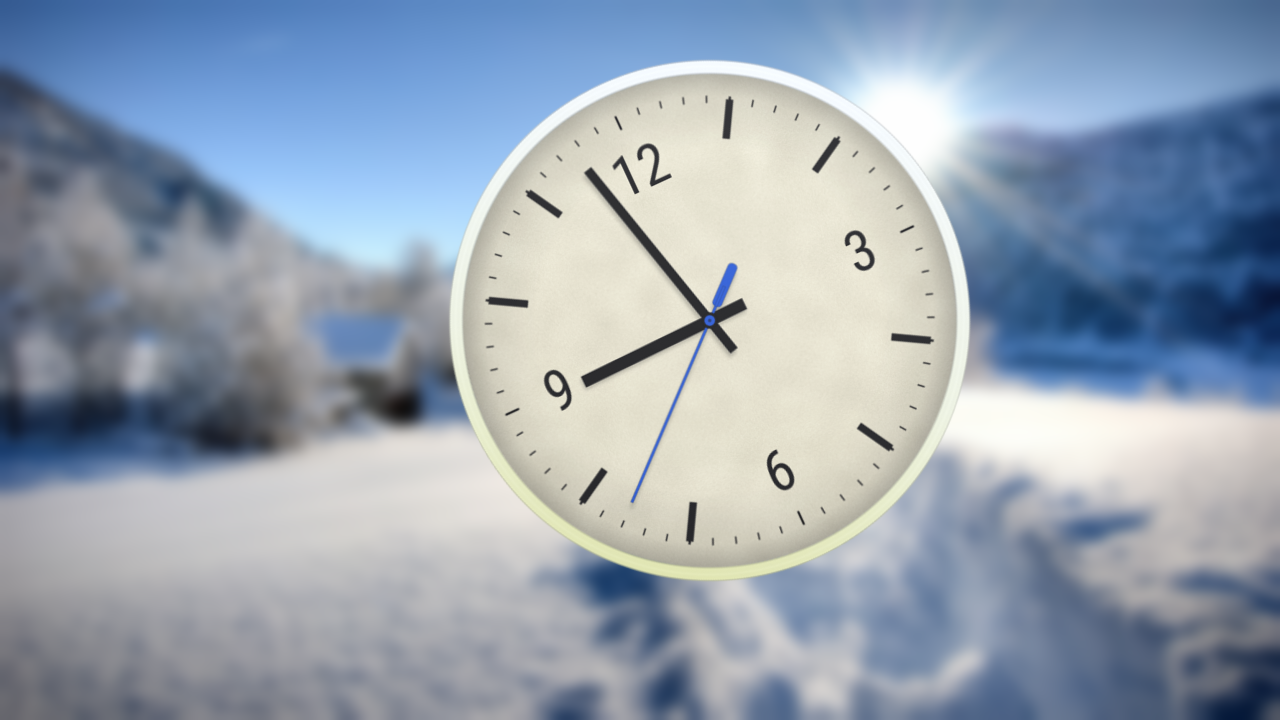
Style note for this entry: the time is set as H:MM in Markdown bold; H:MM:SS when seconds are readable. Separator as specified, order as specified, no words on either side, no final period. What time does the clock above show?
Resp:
**8:57:38**
